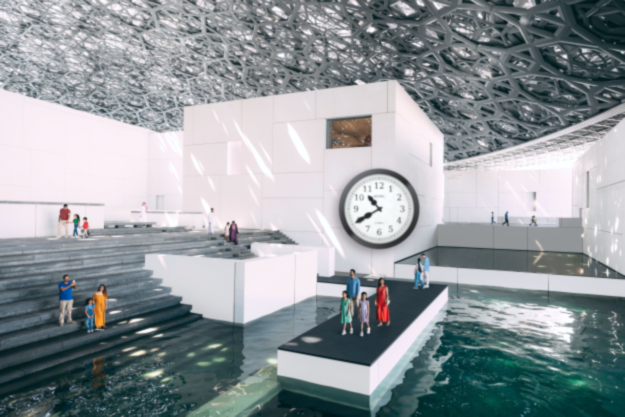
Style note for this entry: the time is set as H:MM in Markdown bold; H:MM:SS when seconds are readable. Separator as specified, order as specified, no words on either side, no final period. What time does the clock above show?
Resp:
**10:40**
